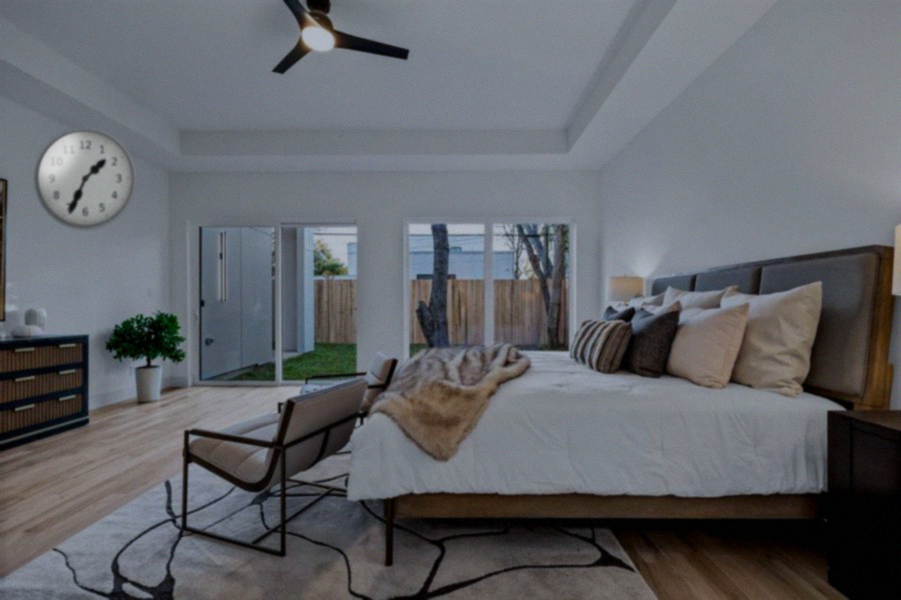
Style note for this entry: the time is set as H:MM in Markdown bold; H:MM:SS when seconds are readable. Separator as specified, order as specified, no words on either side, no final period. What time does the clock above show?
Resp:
**1:34**
